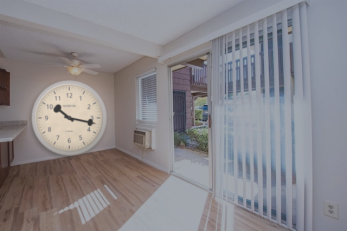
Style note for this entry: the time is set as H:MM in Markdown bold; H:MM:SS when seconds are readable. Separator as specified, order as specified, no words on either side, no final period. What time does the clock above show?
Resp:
**10:17**
